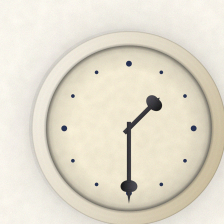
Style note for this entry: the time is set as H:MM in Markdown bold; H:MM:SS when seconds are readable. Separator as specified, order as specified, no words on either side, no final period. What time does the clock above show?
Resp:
**1:30**
